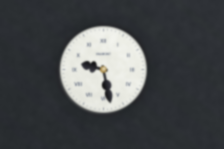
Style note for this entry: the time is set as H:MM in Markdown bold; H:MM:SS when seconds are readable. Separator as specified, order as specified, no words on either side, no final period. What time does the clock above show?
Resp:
**9:28**
